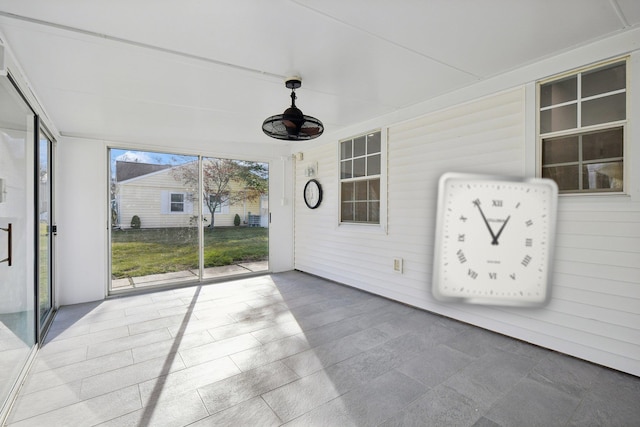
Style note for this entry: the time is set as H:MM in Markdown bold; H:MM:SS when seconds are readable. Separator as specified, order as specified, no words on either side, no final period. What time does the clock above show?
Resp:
**12:55**
